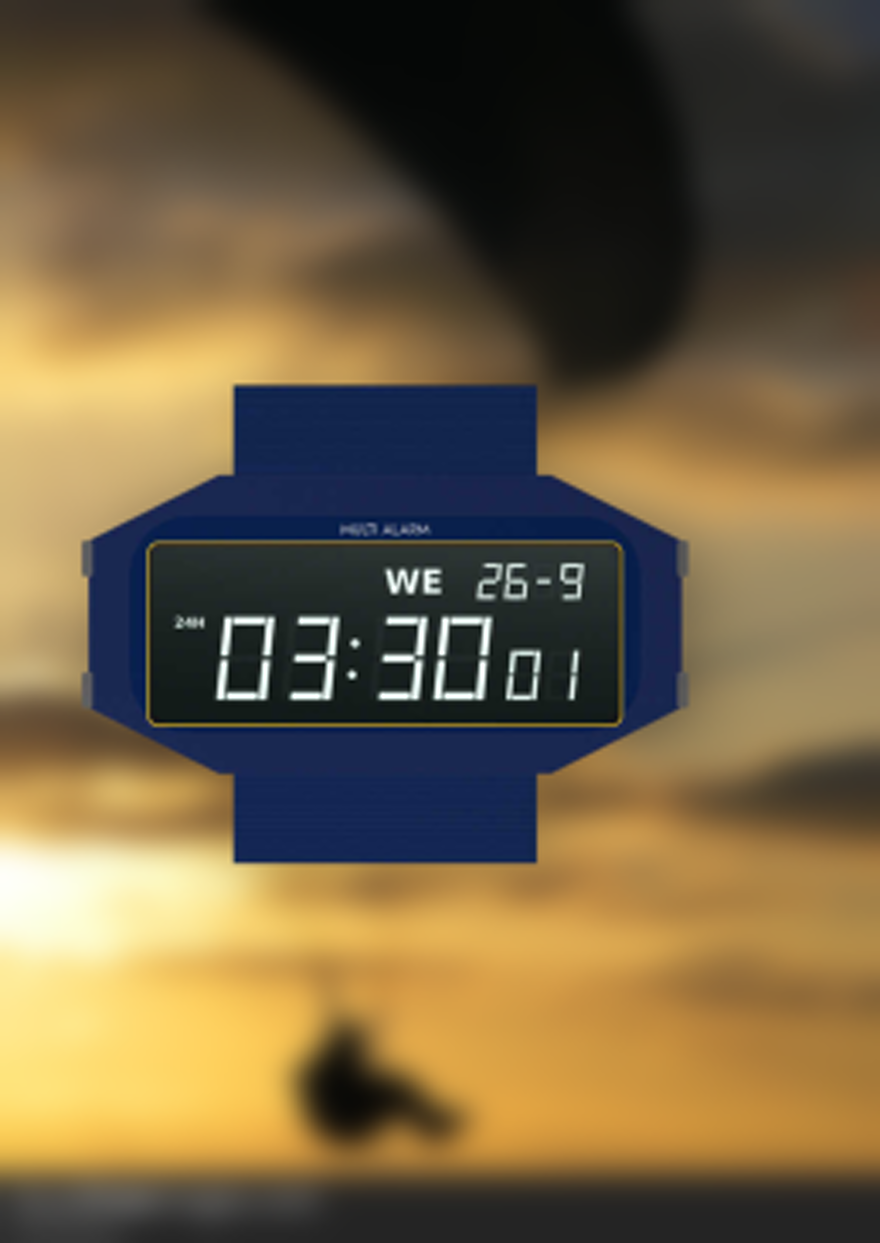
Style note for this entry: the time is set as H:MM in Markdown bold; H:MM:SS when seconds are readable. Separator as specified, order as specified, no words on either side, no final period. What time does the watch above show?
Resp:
**3:30:01**
